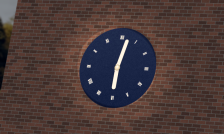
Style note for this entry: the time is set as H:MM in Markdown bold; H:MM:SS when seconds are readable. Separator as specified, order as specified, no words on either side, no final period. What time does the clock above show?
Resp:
**6:02**
